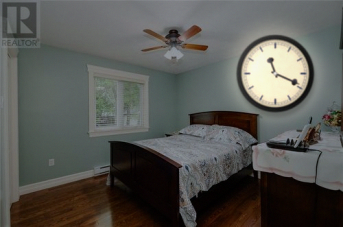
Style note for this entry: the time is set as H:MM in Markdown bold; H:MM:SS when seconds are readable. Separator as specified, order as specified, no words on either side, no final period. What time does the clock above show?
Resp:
**11:19**
